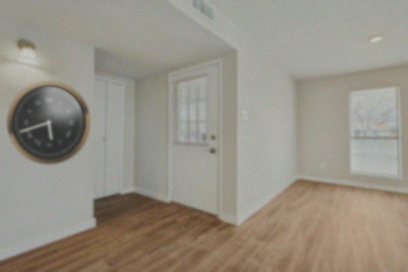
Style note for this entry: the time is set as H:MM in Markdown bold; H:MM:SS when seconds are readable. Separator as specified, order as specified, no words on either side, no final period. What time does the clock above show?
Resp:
**5:42**
